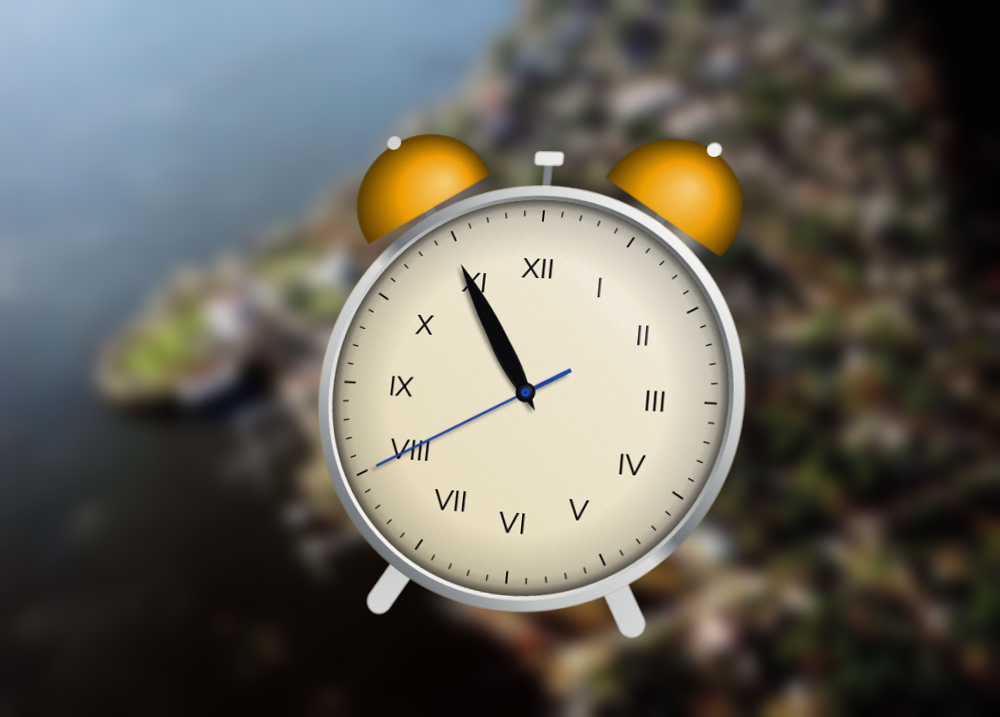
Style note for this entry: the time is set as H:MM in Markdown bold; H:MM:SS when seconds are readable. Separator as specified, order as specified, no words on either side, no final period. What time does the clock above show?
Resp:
**10:54:40**
